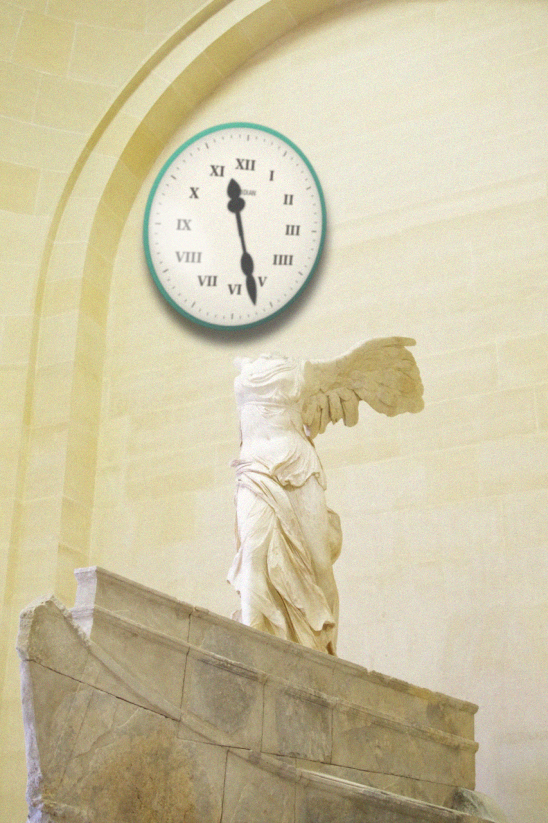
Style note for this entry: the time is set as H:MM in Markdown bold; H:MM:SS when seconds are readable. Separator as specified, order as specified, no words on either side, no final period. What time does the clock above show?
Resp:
**11:27**
